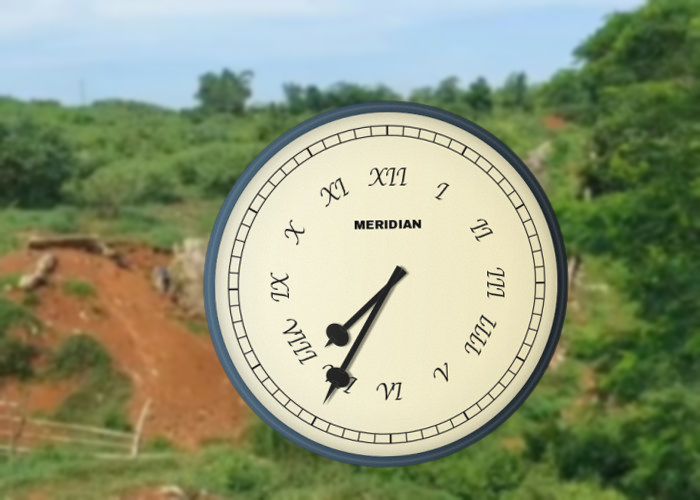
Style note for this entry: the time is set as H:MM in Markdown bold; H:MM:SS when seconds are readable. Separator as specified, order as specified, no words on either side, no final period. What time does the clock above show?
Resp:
**7:35**
